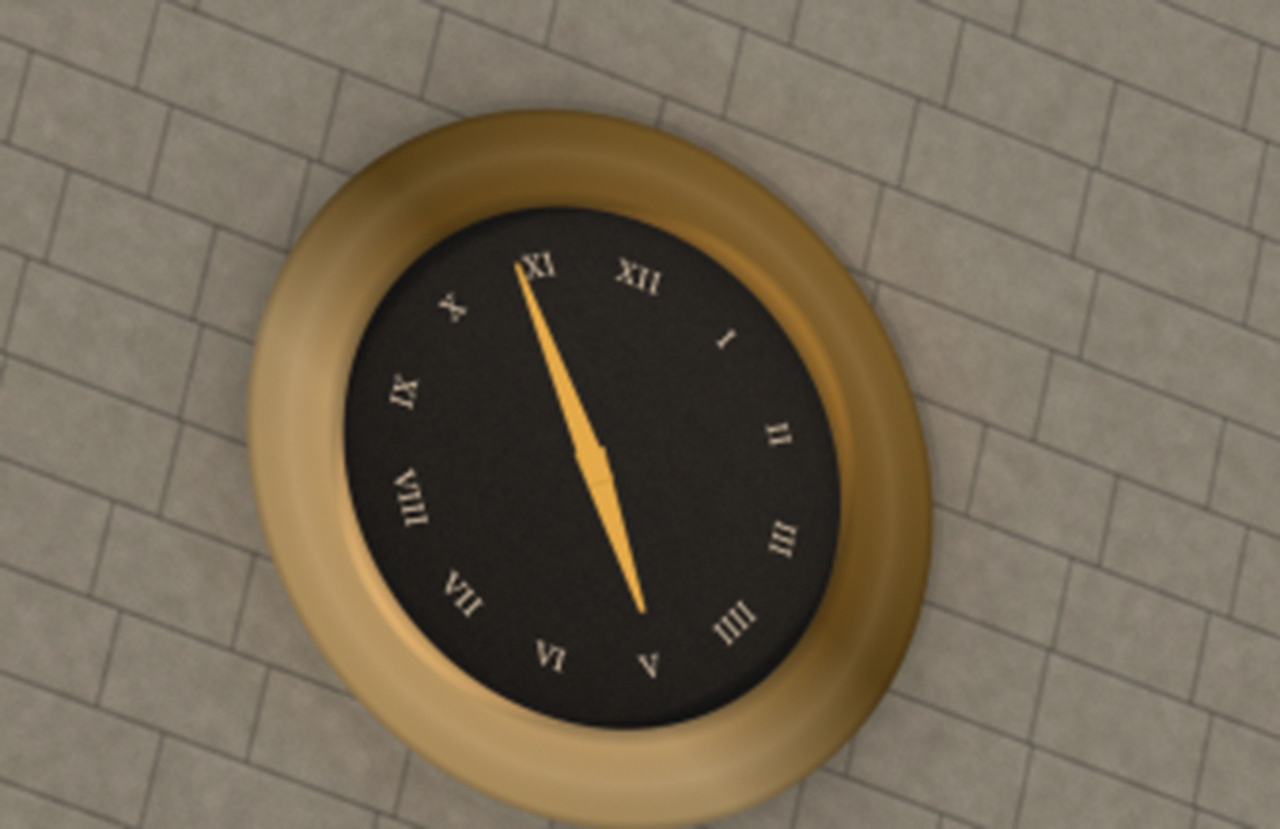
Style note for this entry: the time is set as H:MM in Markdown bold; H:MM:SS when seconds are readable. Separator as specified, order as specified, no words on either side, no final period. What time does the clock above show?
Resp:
**4:54**
